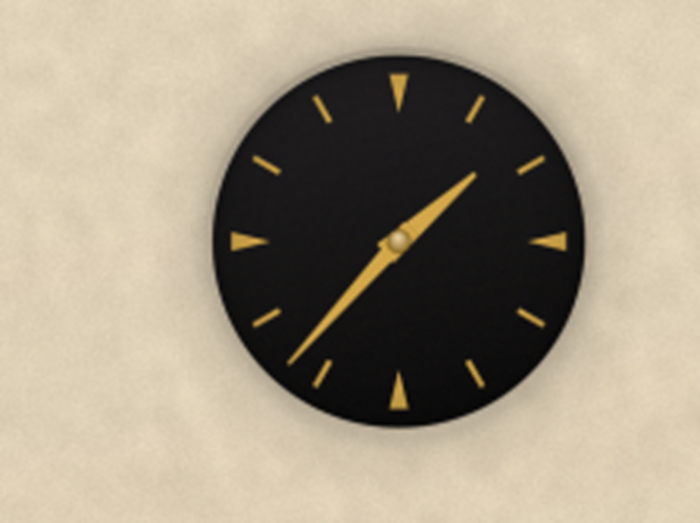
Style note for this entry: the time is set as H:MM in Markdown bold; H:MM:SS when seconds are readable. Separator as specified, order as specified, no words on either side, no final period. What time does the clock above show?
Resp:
**1:37**
